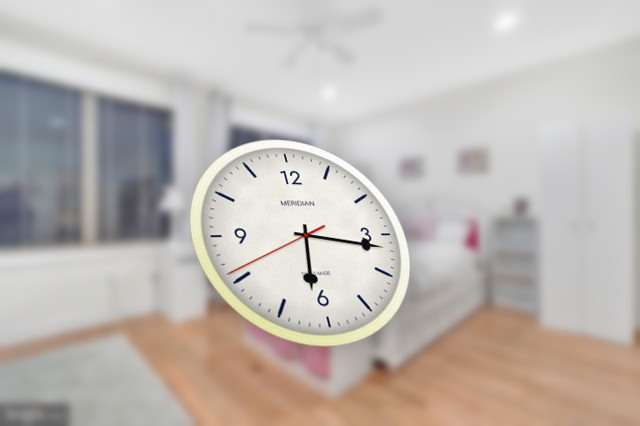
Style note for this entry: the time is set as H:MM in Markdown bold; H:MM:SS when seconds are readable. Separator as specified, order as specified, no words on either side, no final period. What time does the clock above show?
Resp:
**6:16:41**
